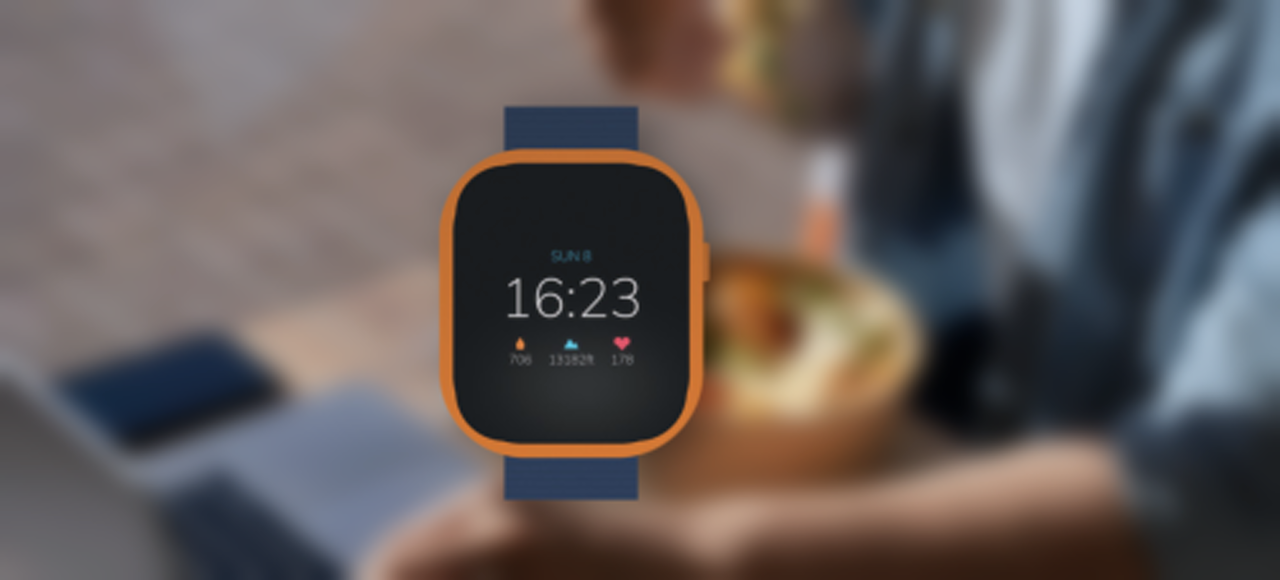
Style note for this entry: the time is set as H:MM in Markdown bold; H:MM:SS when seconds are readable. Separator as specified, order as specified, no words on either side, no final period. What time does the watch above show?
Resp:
**16:23**
